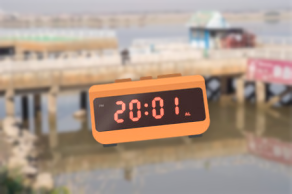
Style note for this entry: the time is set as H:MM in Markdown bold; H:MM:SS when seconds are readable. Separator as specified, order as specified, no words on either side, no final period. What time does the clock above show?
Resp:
**20:01**
